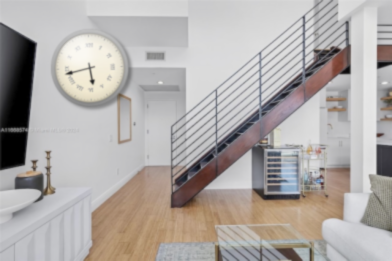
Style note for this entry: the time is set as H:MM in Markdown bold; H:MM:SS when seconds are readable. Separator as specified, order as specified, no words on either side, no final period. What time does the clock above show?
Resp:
**5:43**
